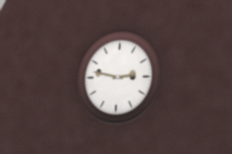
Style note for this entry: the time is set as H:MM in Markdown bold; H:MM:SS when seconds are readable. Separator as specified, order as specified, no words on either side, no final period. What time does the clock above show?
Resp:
**2:47**
